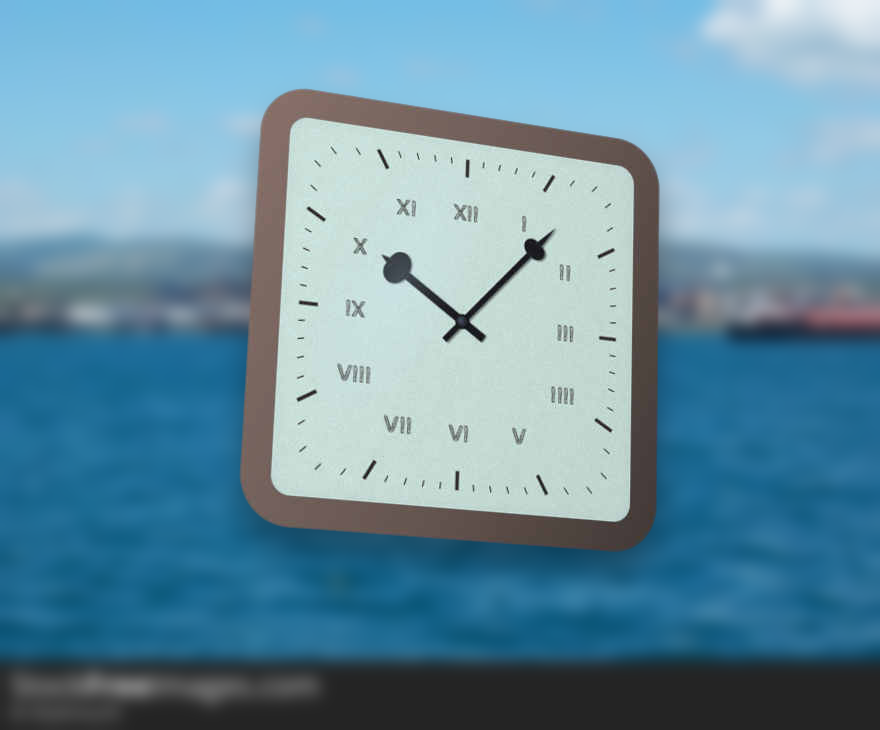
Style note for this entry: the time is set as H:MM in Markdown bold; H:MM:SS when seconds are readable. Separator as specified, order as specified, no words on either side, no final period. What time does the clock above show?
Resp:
**10:07**
